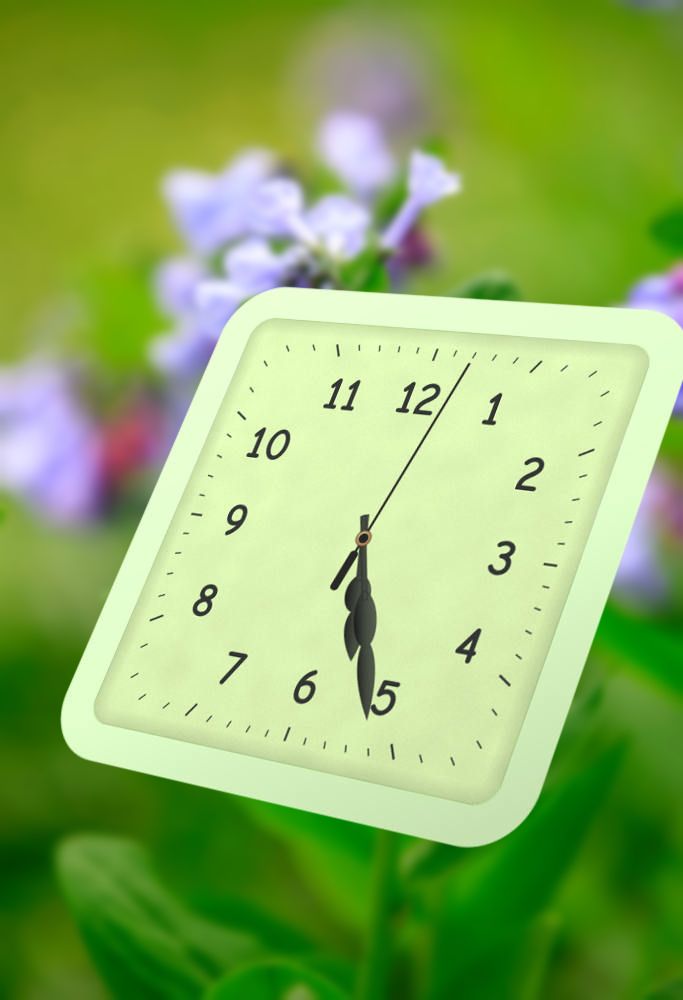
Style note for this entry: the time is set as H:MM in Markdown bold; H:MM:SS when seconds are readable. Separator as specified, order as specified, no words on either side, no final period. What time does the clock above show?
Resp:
**5:26:02**
